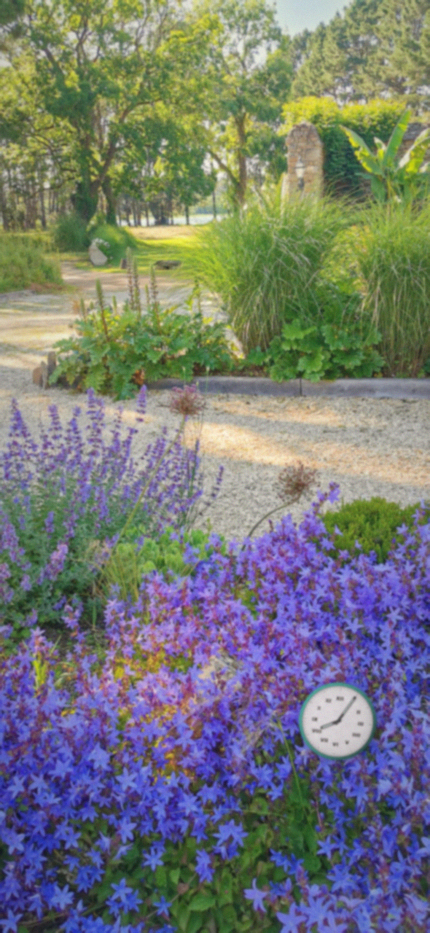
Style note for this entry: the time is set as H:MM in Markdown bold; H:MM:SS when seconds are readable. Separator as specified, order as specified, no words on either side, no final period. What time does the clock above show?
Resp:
**8:05**
